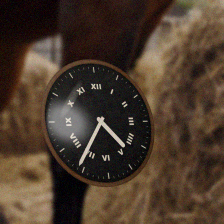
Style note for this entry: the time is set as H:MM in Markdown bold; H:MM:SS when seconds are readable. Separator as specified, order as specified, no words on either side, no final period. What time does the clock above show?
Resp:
**4:36**
